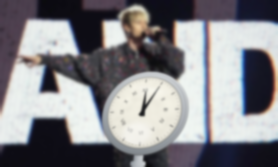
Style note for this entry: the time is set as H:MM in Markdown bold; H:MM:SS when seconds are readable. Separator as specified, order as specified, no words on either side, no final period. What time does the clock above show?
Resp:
**12:05**
